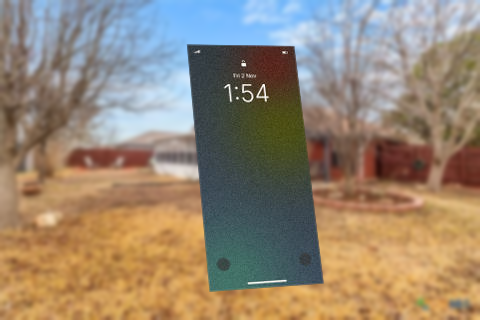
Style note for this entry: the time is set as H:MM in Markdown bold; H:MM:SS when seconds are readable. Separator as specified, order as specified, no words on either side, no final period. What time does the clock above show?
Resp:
**1:54**
